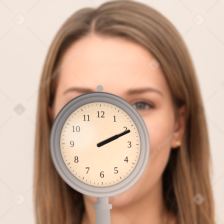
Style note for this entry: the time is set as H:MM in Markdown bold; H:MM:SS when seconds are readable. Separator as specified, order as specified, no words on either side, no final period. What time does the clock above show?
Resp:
**2:11**
